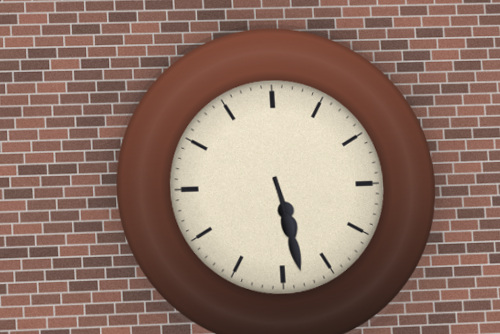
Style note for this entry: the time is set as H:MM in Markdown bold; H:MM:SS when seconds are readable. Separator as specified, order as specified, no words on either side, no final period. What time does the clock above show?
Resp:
**5:28**
